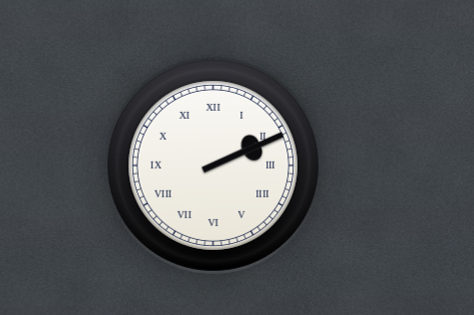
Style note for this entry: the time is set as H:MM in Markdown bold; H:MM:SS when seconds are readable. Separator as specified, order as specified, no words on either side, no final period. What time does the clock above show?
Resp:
**2:11**
